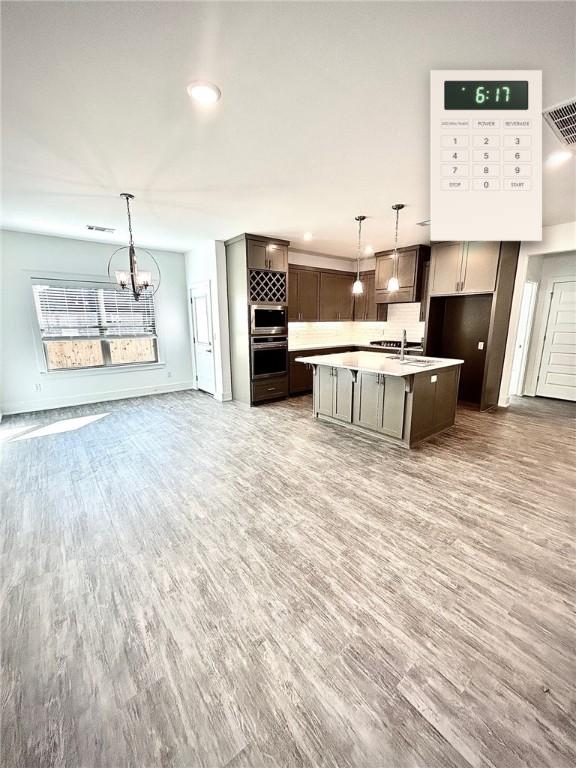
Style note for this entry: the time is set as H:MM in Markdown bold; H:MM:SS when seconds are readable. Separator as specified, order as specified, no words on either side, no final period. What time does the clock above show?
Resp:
**6:17**
